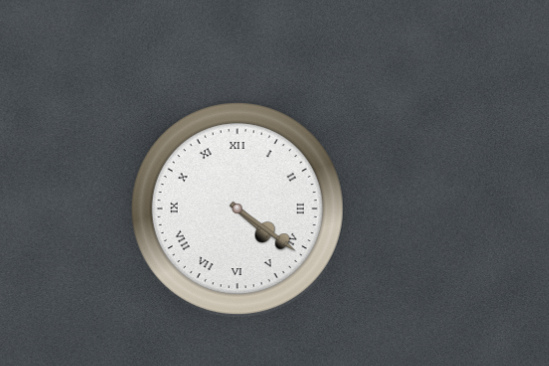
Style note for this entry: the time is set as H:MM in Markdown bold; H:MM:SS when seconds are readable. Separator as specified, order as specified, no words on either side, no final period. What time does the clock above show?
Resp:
**4:21**
